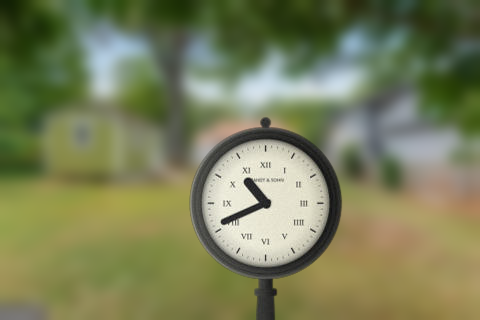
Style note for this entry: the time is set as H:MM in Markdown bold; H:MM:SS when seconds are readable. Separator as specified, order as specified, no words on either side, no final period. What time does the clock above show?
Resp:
**10:41**
